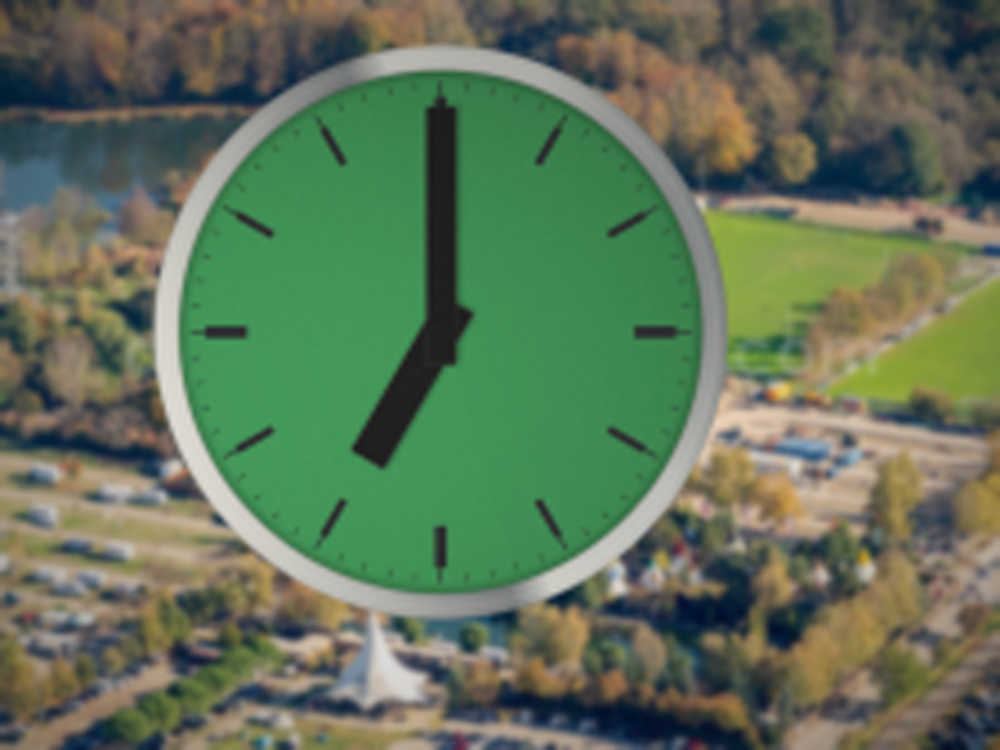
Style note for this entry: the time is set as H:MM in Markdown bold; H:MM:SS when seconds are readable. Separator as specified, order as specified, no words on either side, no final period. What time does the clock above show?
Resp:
**7:00**
